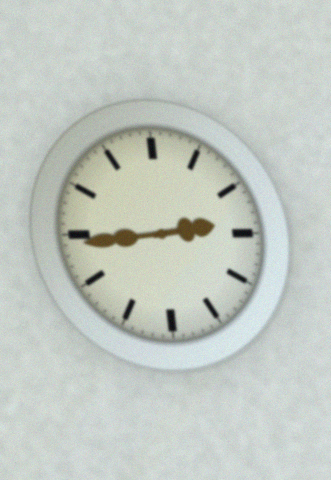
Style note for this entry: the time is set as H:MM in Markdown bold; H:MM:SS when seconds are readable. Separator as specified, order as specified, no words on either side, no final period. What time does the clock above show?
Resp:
**2:44**
